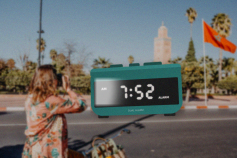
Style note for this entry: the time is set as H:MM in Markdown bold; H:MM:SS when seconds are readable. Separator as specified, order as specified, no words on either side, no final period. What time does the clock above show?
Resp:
**7:52**
